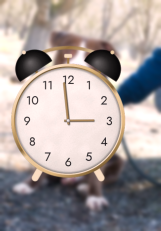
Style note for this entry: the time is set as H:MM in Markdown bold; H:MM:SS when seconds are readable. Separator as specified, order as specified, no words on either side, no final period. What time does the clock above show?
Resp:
**2:59**
